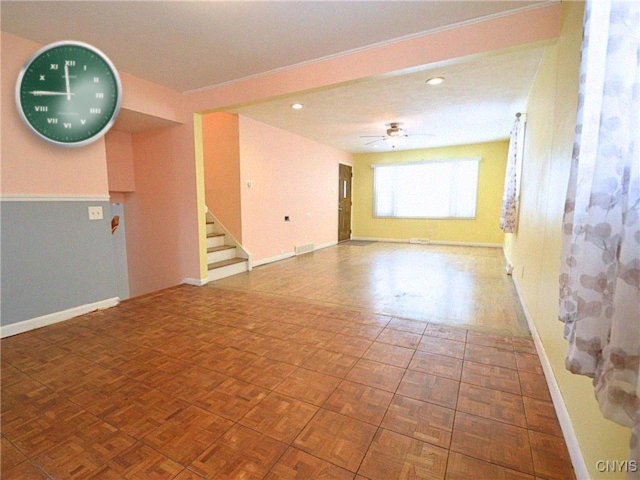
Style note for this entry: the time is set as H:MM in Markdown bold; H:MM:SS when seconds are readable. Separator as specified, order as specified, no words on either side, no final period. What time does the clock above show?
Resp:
**11:45**
